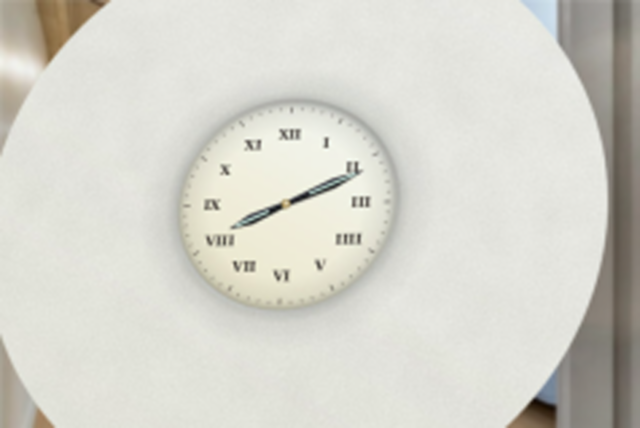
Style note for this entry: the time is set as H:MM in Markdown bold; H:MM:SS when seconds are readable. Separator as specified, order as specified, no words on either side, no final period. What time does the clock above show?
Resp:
**8:11**
